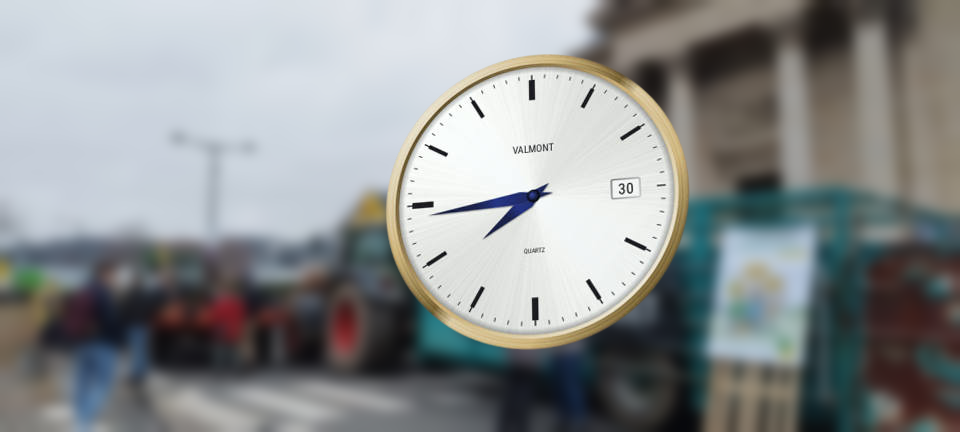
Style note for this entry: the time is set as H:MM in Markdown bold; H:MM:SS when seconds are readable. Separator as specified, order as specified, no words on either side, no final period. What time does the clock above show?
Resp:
**7:44**
